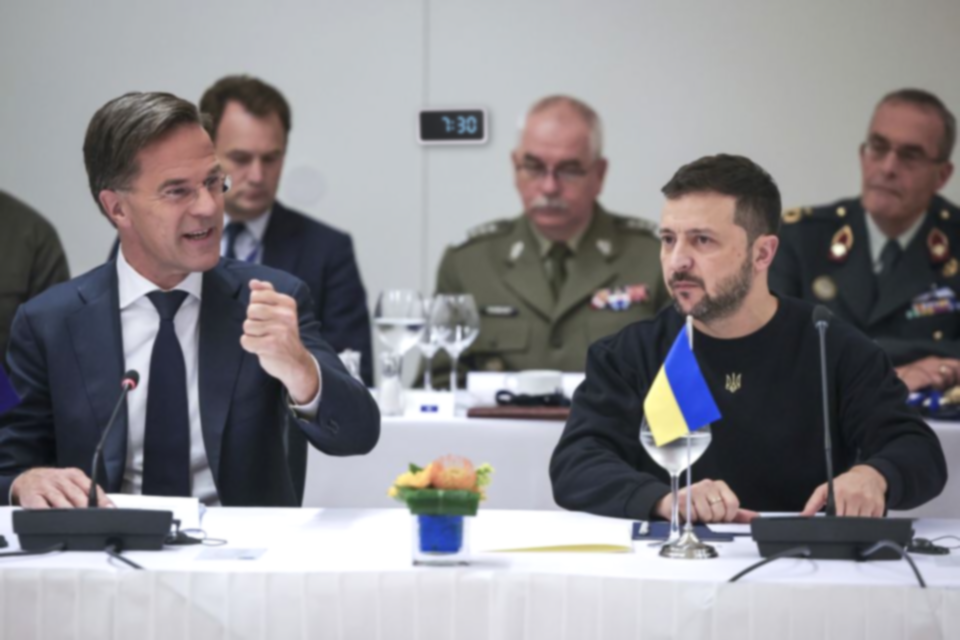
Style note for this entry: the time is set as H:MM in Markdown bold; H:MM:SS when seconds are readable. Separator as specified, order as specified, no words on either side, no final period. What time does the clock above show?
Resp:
**7:30**
